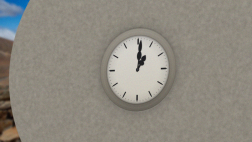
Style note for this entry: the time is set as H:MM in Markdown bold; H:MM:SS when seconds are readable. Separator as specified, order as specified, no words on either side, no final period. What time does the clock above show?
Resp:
**1:01**
